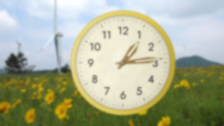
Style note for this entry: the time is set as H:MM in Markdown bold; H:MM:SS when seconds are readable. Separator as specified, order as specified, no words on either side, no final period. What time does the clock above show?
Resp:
**1:14**
